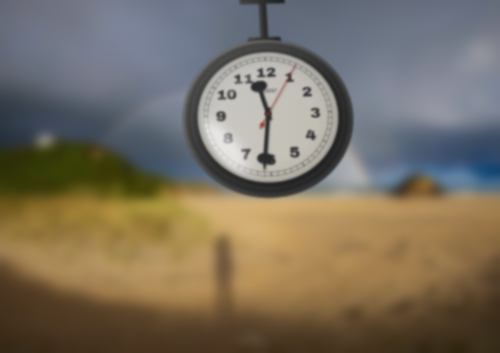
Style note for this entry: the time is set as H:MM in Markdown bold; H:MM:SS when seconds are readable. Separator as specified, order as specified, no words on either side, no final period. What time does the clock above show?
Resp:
**11:31:05**
